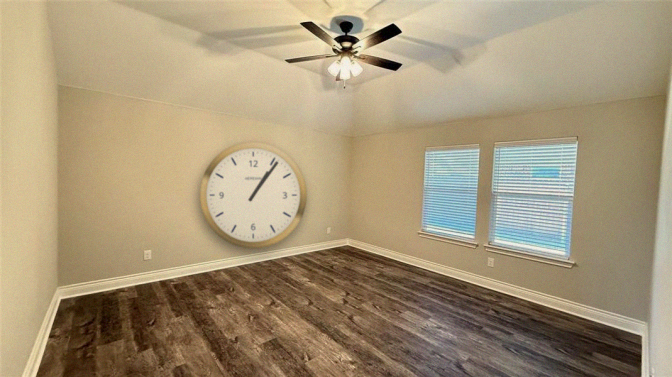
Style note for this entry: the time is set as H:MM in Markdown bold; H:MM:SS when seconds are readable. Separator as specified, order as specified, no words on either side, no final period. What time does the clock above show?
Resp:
**1:06**
